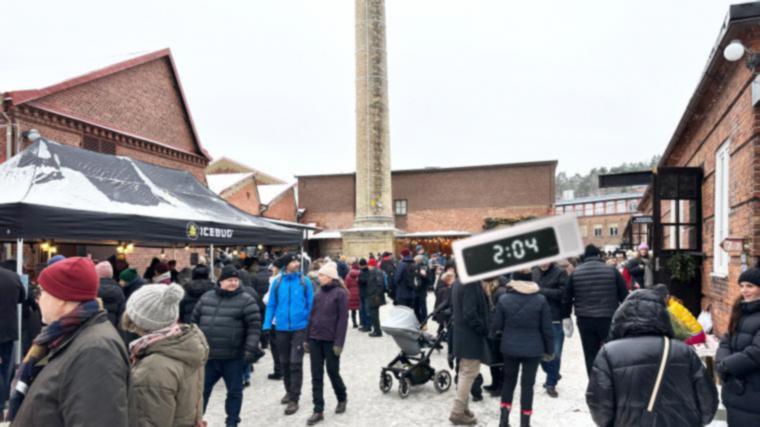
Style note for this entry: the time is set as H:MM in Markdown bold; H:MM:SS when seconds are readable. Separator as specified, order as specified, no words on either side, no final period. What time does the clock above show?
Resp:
**2:04**
